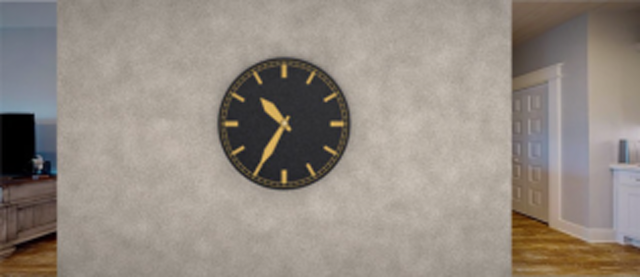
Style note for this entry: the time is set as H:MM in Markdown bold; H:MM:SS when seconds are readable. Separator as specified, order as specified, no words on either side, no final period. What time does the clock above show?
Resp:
**10:35**
